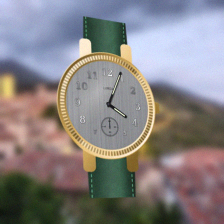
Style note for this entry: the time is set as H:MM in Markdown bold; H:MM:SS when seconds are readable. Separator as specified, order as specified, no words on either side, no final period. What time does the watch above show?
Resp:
**4:04**
